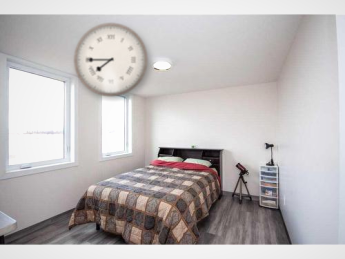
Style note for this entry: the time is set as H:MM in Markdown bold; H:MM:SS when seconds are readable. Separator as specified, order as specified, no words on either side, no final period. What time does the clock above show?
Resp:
**7:45**
